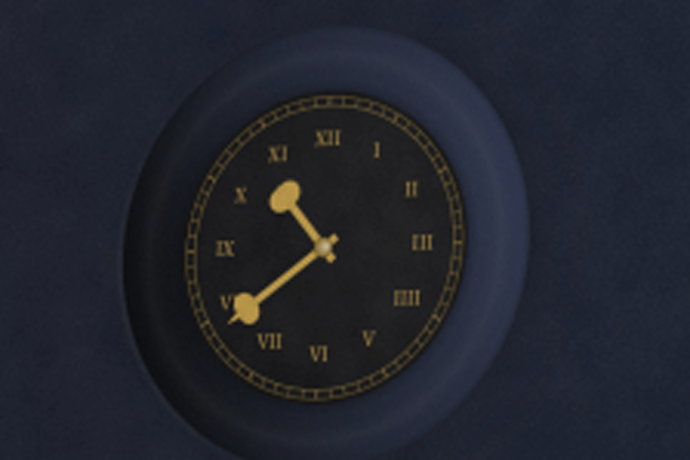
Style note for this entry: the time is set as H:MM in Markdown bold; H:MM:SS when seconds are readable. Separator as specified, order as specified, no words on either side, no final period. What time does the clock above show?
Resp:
**10:39**
